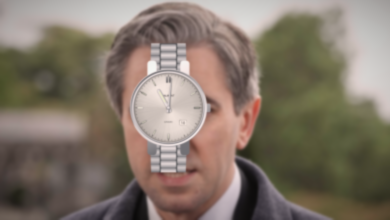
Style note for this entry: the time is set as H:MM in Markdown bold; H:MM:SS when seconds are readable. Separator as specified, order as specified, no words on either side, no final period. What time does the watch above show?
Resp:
**11:01**
